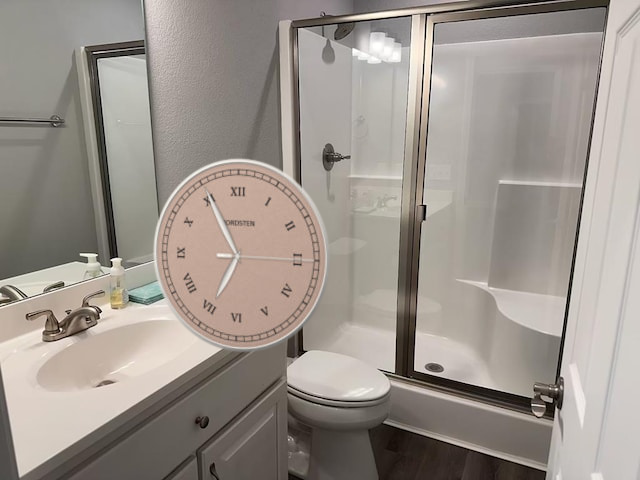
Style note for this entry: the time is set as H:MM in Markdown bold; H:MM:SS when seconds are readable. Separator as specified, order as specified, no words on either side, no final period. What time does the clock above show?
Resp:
**6:55:15**
